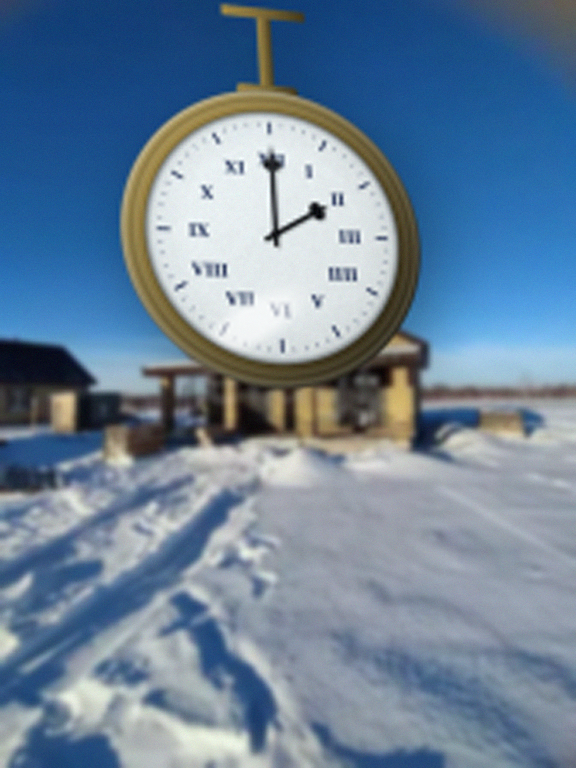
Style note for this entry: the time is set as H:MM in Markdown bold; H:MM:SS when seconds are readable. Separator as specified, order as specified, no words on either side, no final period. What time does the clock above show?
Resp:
**2:00**
